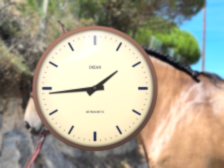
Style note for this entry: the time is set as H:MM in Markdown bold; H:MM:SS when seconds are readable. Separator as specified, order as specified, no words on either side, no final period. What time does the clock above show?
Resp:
**1:44**
